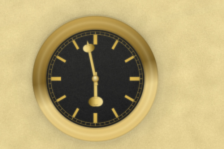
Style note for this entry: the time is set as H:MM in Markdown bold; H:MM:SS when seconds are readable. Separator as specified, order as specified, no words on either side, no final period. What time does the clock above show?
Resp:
**5:58**
